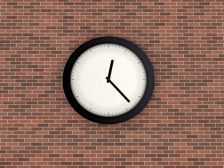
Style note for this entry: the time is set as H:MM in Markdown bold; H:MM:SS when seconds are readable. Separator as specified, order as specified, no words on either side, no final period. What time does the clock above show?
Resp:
**12:23**
